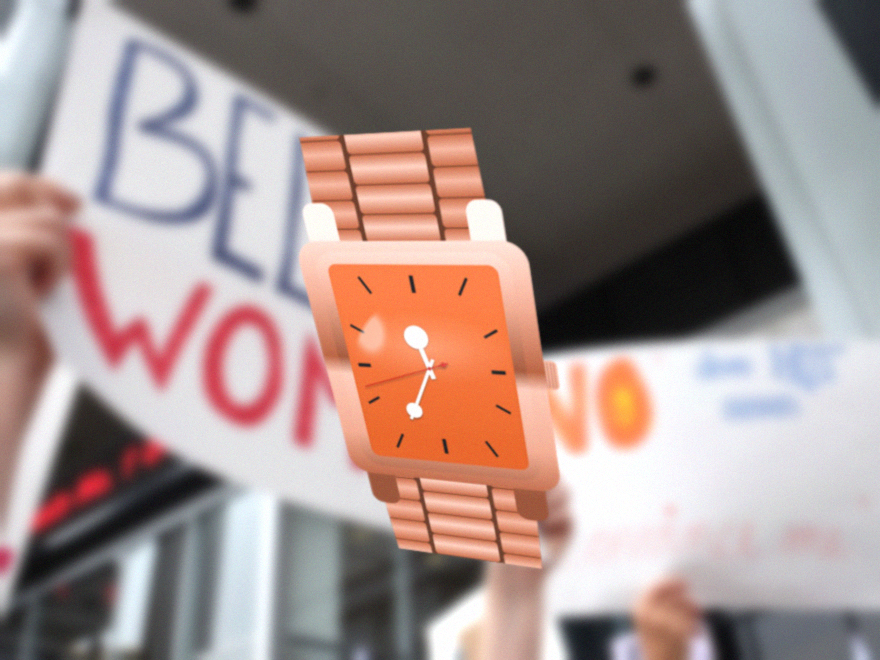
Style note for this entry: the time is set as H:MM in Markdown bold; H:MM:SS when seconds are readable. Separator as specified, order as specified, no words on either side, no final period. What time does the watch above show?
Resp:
**11:34:42**
